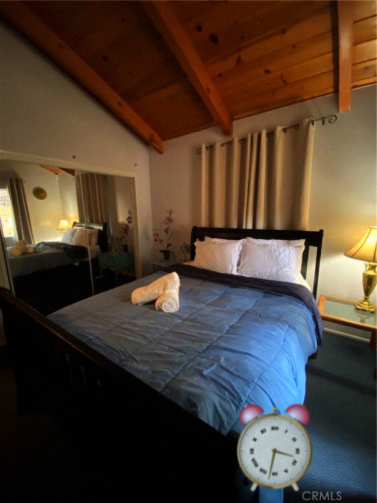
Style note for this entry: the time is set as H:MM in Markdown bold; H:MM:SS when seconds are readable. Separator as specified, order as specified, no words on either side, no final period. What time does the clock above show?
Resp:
**3:32**
